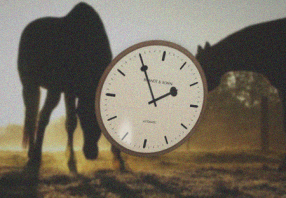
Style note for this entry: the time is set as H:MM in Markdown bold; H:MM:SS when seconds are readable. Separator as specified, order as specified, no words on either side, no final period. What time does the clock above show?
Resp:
**1:55**
